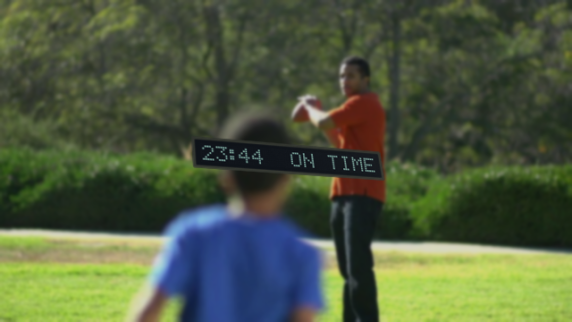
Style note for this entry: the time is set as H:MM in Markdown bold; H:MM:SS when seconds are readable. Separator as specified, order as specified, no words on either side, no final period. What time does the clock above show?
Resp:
**23:44**
